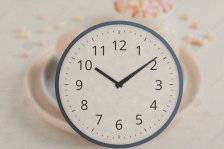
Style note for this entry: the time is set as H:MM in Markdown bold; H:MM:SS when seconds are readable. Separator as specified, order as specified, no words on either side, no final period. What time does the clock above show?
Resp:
**10:09**
